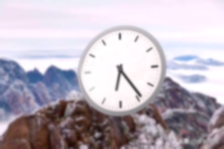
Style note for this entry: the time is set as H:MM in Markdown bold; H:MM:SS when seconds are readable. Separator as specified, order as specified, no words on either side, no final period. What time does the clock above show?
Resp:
**6:24**
